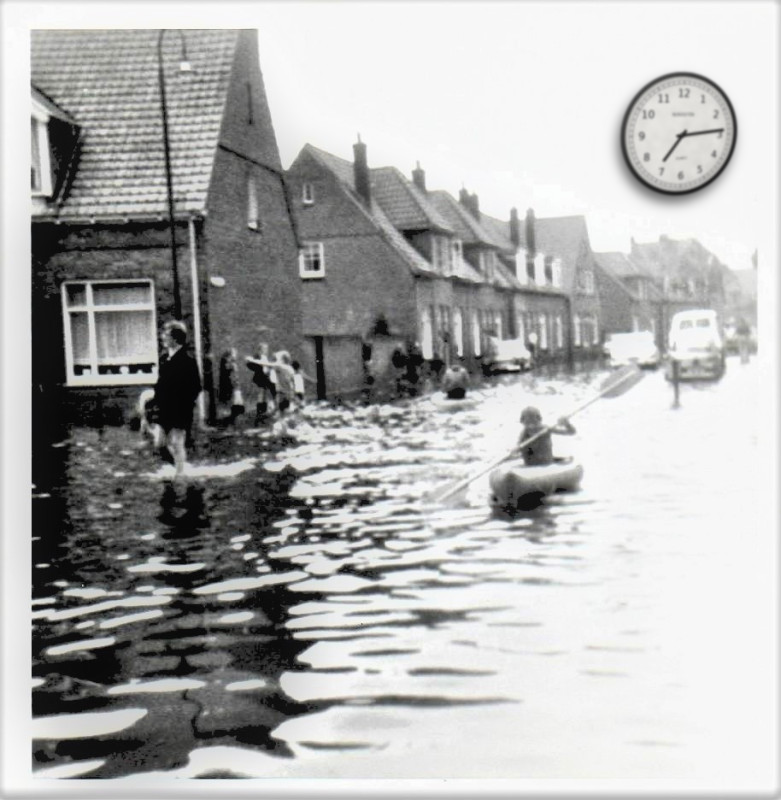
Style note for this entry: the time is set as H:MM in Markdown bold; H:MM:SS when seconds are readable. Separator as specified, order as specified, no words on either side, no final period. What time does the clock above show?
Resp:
**7:14**
